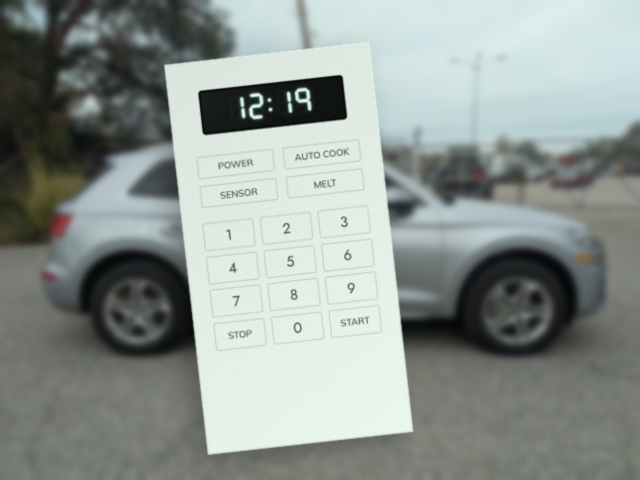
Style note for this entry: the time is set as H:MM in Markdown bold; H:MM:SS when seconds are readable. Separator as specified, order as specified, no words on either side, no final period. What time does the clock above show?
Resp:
**12:19**
